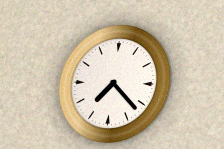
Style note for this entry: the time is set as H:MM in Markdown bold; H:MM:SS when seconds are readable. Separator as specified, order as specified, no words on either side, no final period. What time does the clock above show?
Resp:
**7:22**
